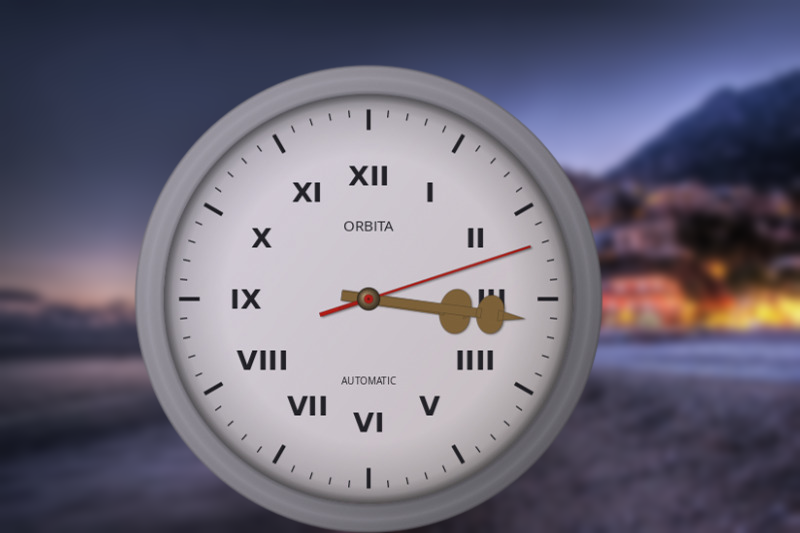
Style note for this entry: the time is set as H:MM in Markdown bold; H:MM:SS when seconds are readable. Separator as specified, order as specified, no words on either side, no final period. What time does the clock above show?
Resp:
**3:16:12**
